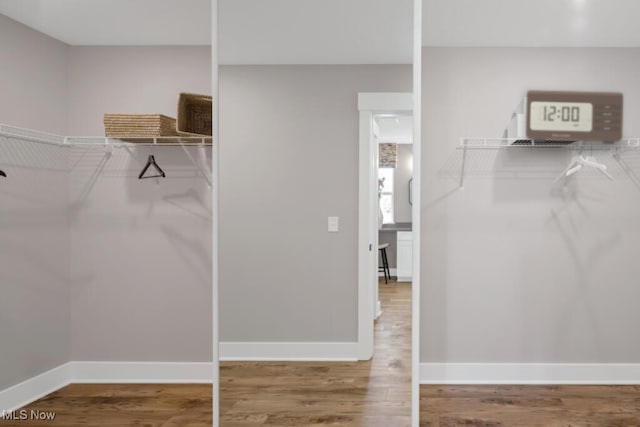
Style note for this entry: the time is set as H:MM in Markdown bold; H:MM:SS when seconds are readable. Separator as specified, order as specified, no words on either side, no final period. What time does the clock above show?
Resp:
**12:00**
